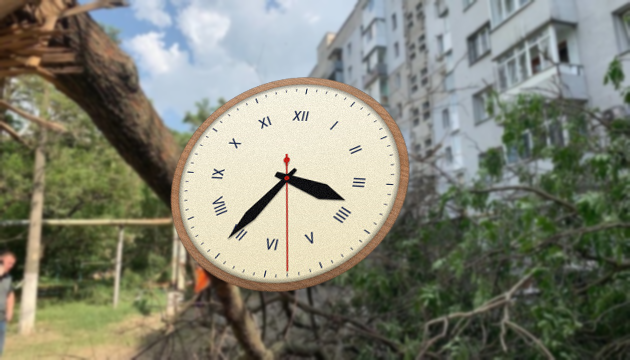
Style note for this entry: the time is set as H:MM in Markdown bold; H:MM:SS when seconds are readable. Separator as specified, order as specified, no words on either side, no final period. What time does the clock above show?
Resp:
**3:35:28**
